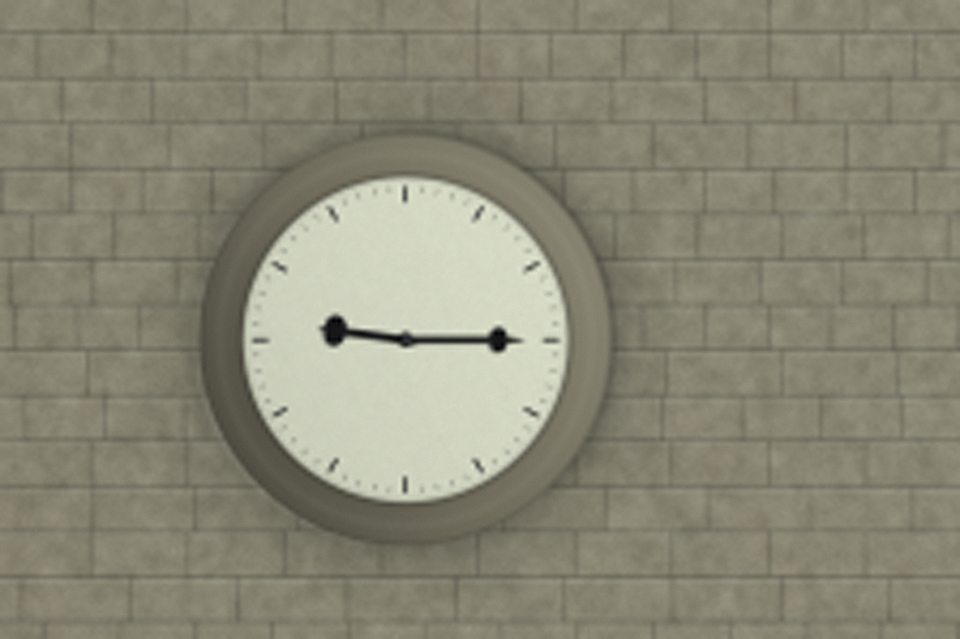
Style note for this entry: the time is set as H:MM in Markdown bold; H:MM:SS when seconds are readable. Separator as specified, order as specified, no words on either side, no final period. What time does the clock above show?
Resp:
**9:15**
